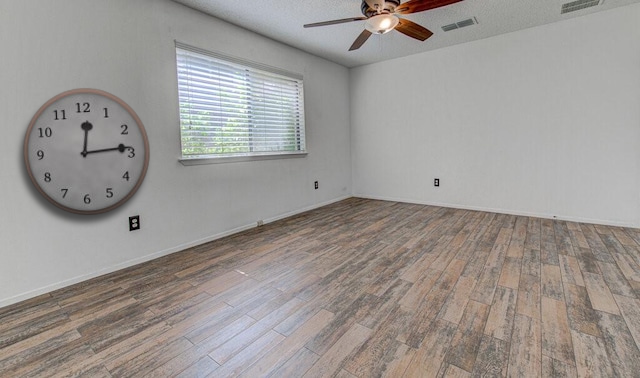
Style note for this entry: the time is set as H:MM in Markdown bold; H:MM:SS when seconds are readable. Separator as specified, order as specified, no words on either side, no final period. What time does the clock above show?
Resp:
**12:14**
